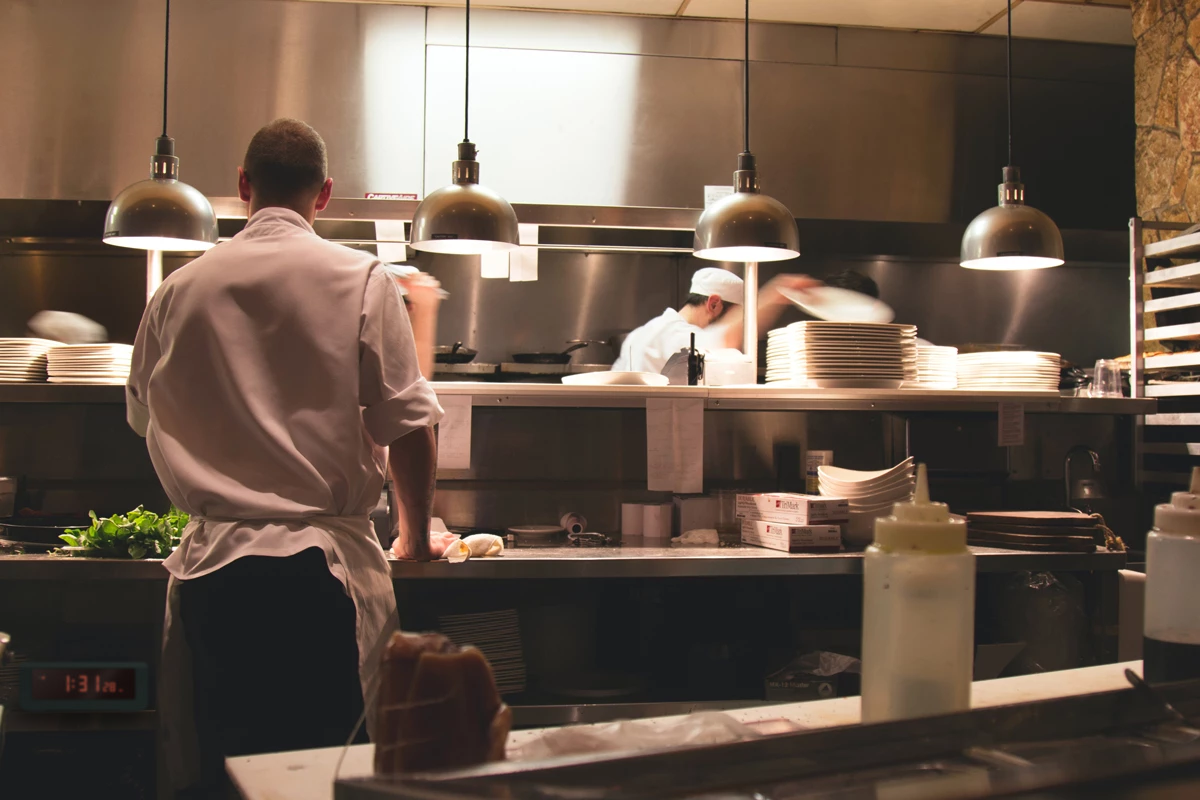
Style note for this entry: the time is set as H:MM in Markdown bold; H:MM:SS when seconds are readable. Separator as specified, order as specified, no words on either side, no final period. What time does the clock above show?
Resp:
**1:31**
